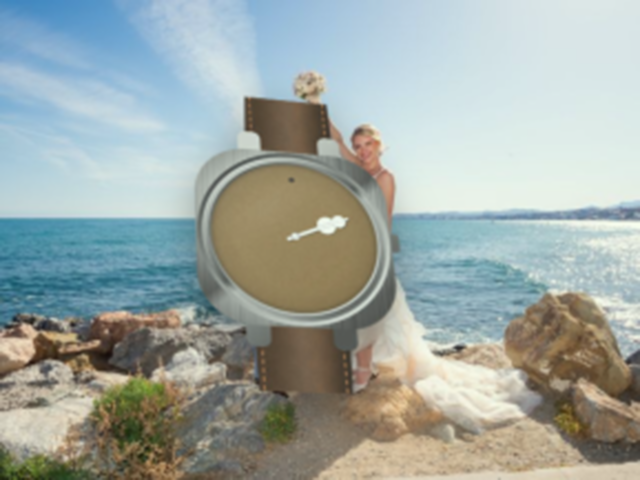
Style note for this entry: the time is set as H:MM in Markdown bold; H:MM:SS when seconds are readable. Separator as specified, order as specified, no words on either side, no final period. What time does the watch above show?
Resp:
**2:11**
